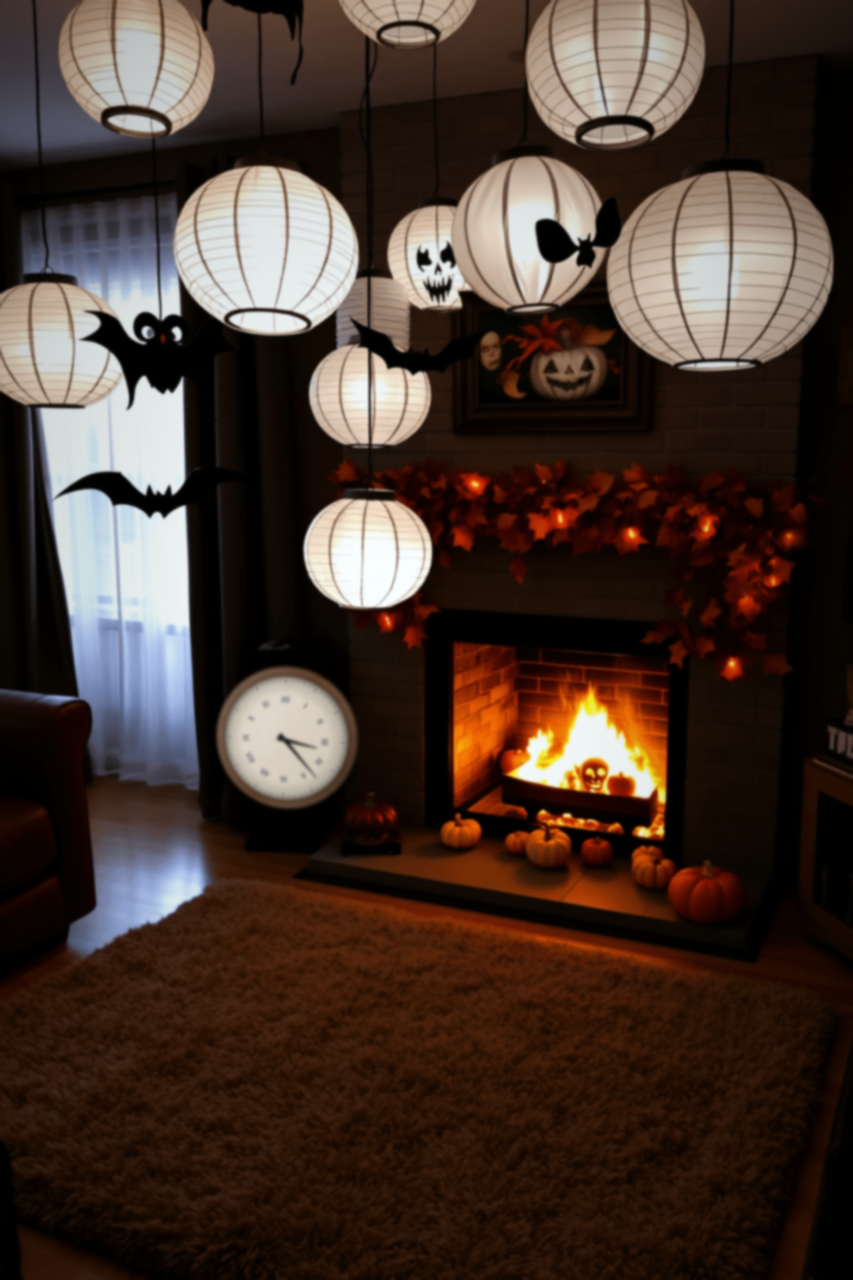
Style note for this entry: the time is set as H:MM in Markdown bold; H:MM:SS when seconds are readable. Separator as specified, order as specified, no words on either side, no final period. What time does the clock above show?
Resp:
**3:23**
